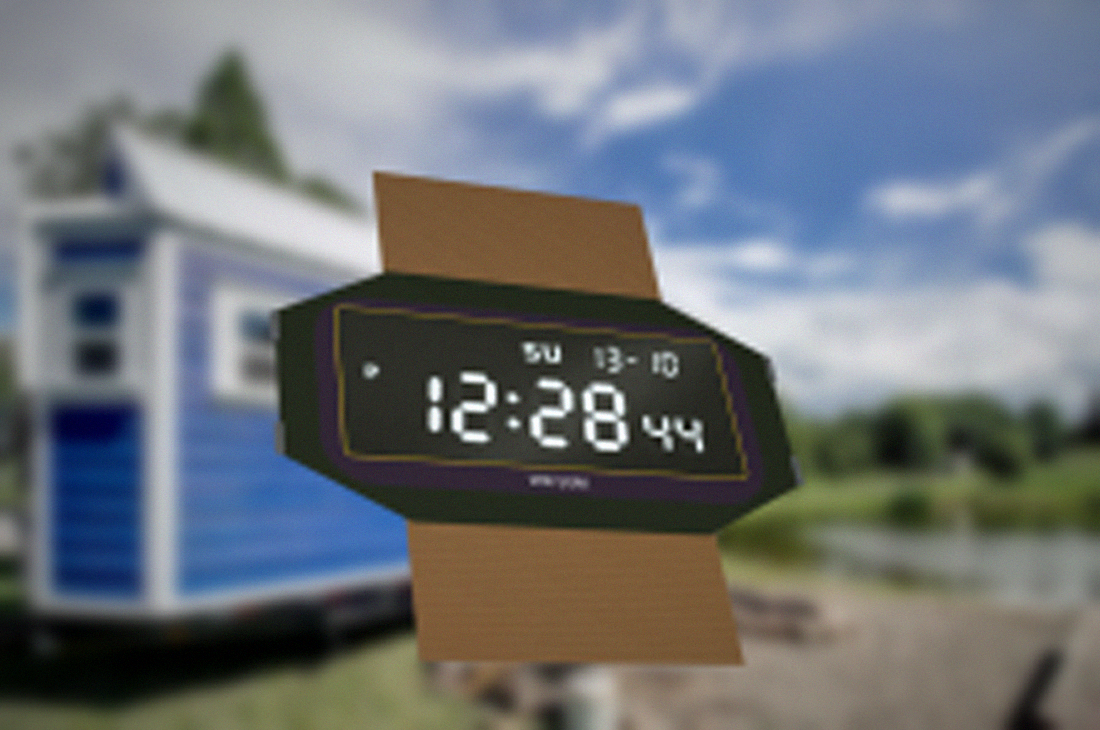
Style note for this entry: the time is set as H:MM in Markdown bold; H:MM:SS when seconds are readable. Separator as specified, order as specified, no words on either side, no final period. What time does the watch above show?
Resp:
**12:28:44**
